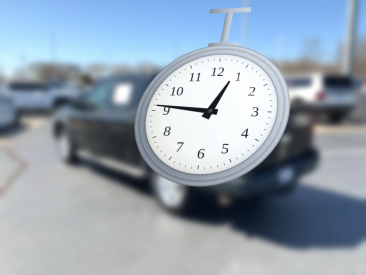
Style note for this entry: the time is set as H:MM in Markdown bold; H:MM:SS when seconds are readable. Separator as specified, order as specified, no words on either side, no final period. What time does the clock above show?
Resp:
**12:46**
